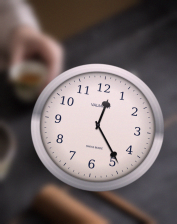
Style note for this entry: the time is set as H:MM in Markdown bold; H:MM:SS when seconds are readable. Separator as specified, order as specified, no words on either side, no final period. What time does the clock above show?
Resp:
**12:24**
